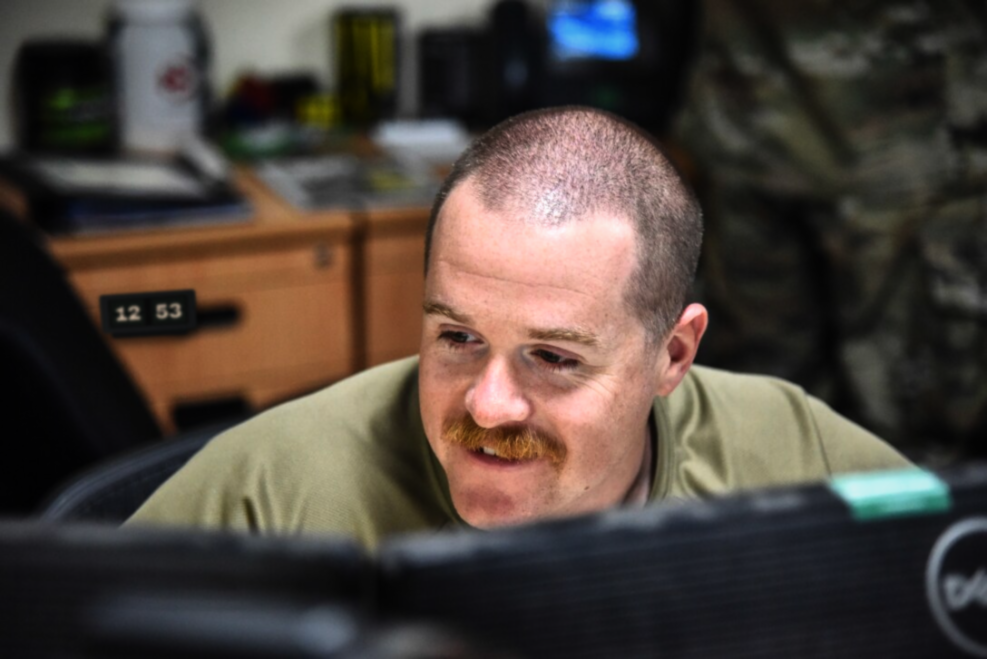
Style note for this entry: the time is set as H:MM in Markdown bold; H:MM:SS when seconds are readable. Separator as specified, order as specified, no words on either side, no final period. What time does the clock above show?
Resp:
**12:53**
